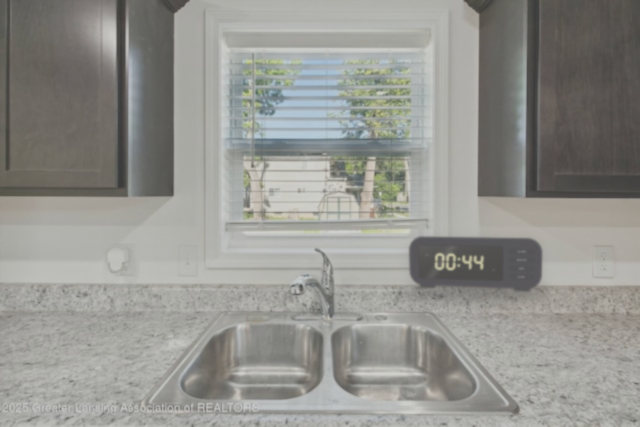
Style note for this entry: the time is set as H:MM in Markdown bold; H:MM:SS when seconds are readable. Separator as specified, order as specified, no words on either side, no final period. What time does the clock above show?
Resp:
**0:44**
